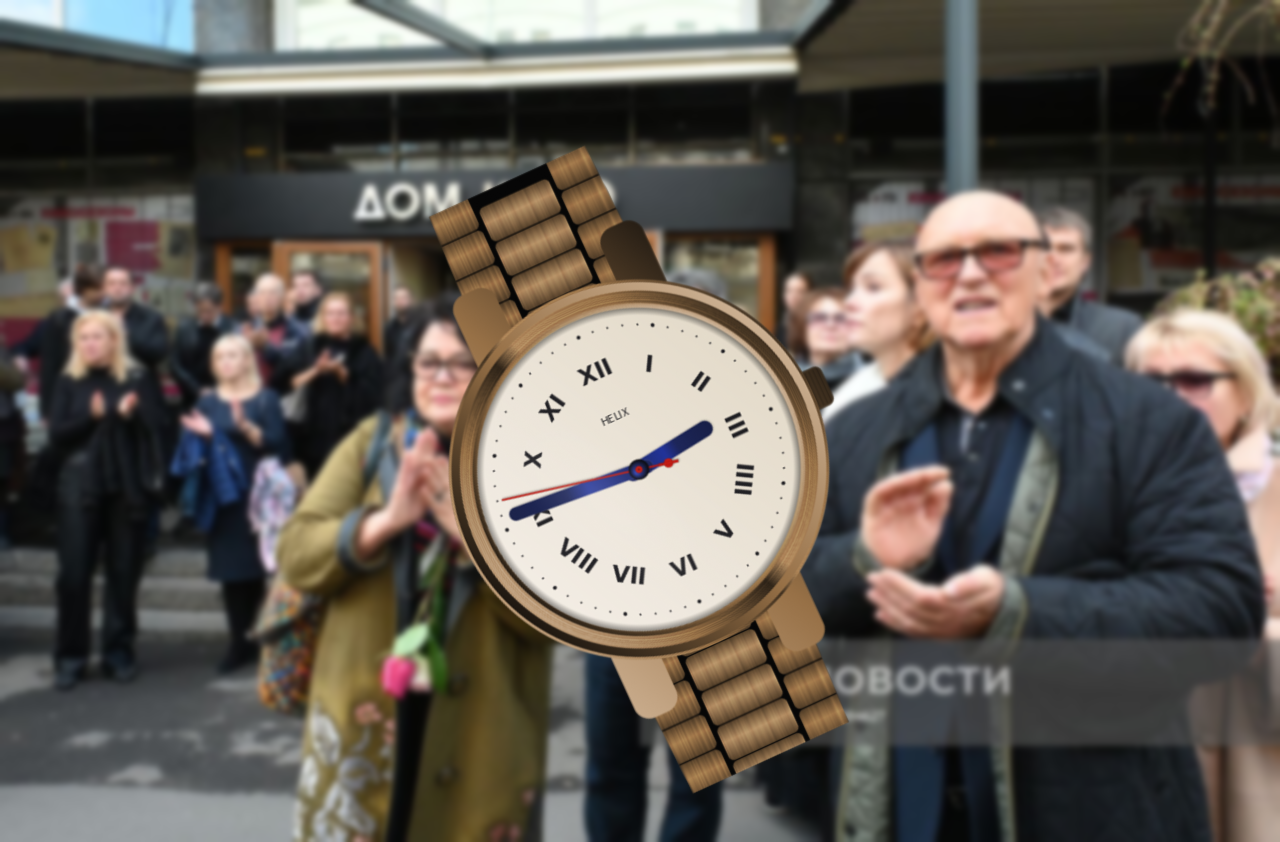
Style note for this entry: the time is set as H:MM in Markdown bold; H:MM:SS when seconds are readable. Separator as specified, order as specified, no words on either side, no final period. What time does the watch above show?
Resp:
**2:45:47**
